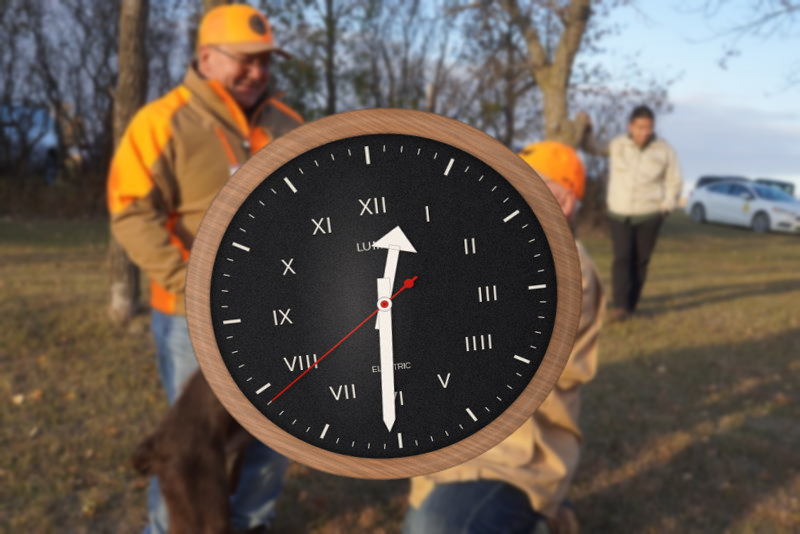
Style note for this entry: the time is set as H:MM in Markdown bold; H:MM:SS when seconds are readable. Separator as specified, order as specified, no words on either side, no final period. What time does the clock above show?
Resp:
**12:30:39**
